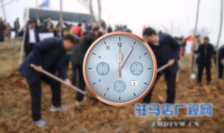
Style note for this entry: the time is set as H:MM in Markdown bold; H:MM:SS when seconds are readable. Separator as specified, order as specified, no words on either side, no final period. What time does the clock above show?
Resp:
**12:05**
